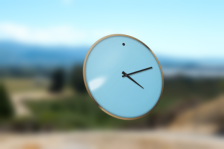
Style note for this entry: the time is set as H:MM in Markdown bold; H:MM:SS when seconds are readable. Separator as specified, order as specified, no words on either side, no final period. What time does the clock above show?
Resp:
**4:12**
